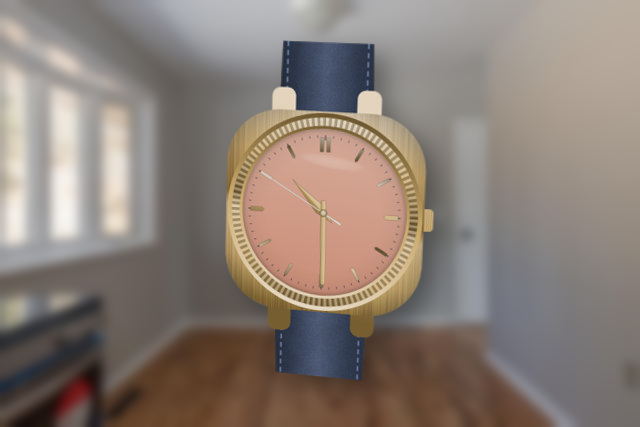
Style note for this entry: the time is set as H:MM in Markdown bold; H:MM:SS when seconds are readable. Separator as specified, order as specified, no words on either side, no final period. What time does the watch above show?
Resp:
**10:29:50**
